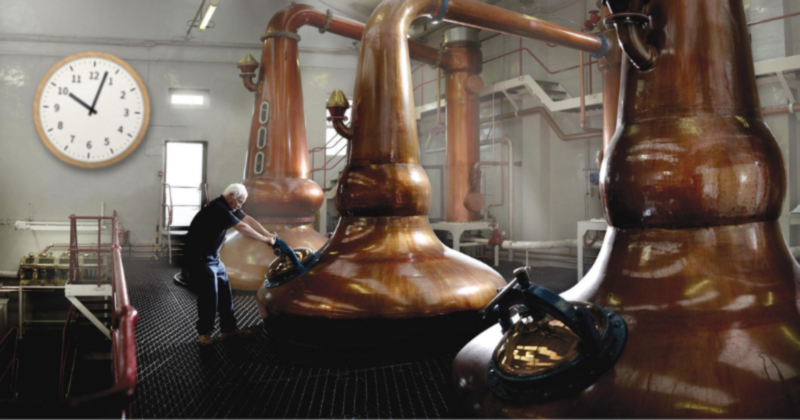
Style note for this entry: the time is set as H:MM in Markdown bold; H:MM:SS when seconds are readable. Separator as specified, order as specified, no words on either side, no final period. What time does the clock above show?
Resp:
**10:03**
